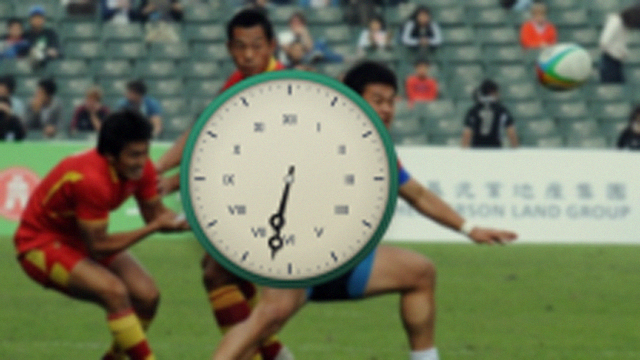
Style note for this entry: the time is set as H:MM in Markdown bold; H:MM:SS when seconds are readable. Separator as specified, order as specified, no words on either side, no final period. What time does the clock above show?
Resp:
**6:32**
